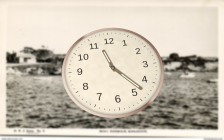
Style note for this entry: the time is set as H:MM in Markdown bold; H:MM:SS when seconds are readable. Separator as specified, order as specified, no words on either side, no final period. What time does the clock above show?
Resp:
**11:23**
